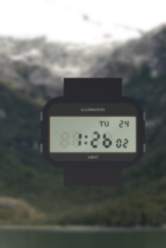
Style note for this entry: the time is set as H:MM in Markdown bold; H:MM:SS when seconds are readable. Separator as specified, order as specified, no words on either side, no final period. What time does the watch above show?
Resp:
**1:26:02**
